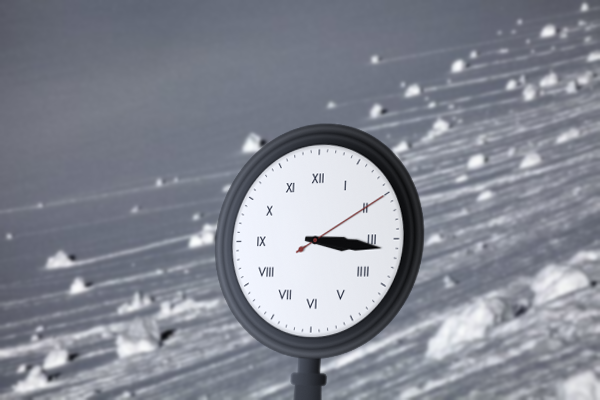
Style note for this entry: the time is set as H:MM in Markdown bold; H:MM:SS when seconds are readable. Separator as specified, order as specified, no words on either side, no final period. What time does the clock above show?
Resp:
**3:16:10**
